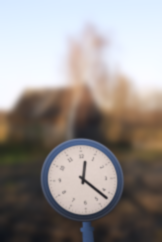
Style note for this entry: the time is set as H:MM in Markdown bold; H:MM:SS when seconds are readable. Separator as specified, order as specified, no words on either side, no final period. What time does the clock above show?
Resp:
**12:22**
